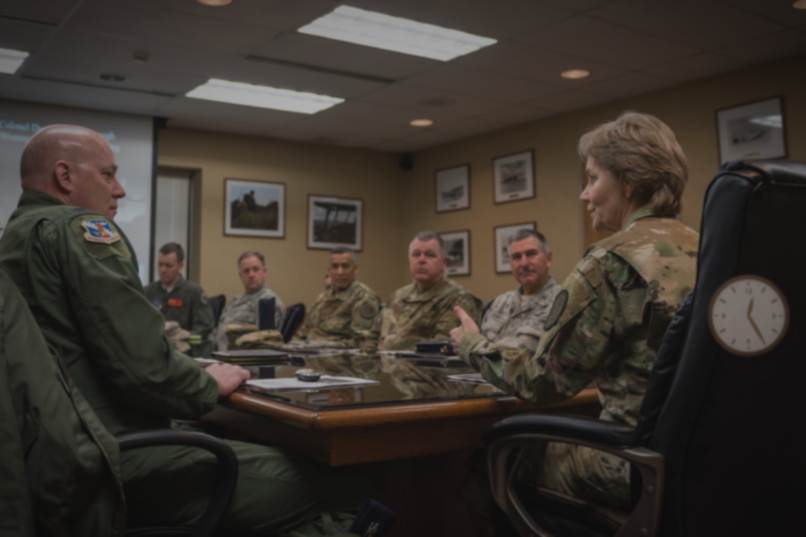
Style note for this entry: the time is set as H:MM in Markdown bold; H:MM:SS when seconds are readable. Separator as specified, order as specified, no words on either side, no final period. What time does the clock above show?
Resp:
**12:25**
